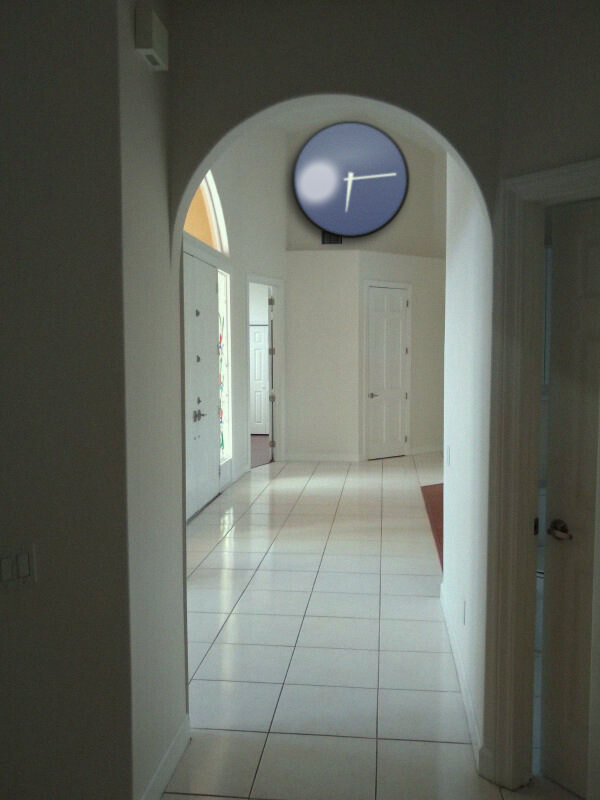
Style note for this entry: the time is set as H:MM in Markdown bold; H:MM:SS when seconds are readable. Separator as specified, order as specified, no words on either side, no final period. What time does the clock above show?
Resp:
**6:14**
